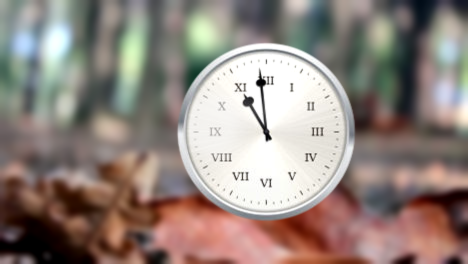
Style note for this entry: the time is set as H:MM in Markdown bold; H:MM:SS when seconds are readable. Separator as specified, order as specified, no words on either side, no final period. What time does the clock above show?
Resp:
**10:59**
